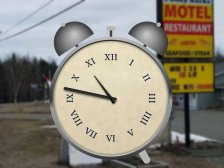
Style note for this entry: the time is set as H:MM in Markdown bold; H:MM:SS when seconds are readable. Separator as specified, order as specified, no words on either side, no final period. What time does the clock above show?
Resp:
**10:47**
